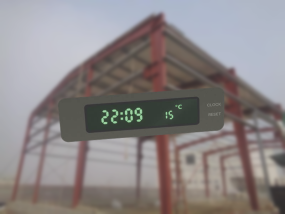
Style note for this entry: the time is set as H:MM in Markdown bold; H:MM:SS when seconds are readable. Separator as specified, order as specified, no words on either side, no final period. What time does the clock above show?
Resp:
**22:09**
